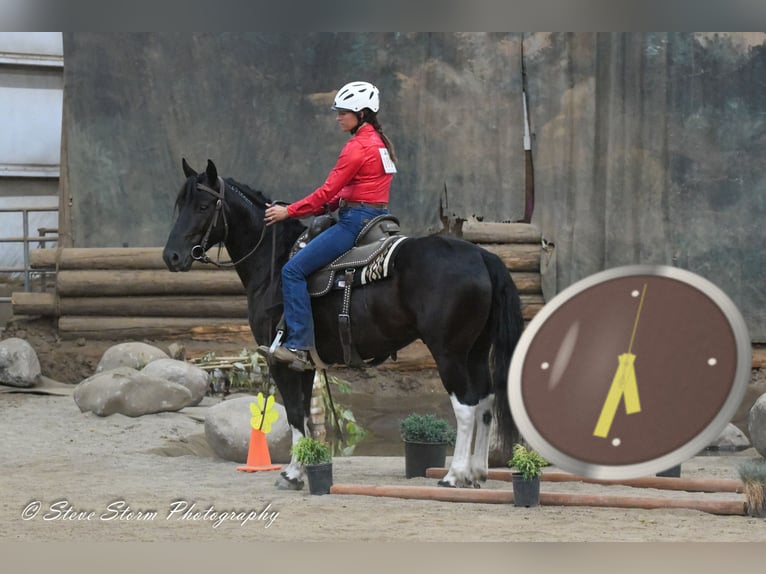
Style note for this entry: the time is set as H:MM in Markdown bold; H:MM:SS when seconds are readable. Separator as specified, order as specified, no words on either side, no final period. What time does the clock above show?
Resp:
**5:32:01**
